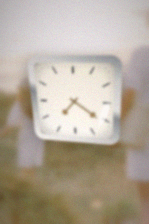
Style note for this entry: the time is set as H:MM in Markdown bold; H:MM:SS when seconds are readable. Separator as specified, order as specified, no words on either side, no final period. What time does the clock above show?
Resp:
**7:21**
